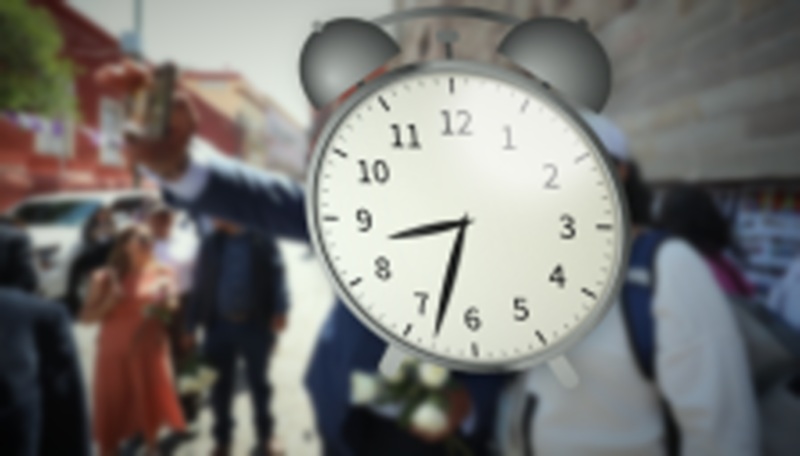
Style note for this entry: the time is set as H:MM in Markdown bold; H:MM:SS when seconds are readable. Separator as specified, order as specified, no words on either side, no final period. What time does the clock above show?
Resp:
**8:33**
